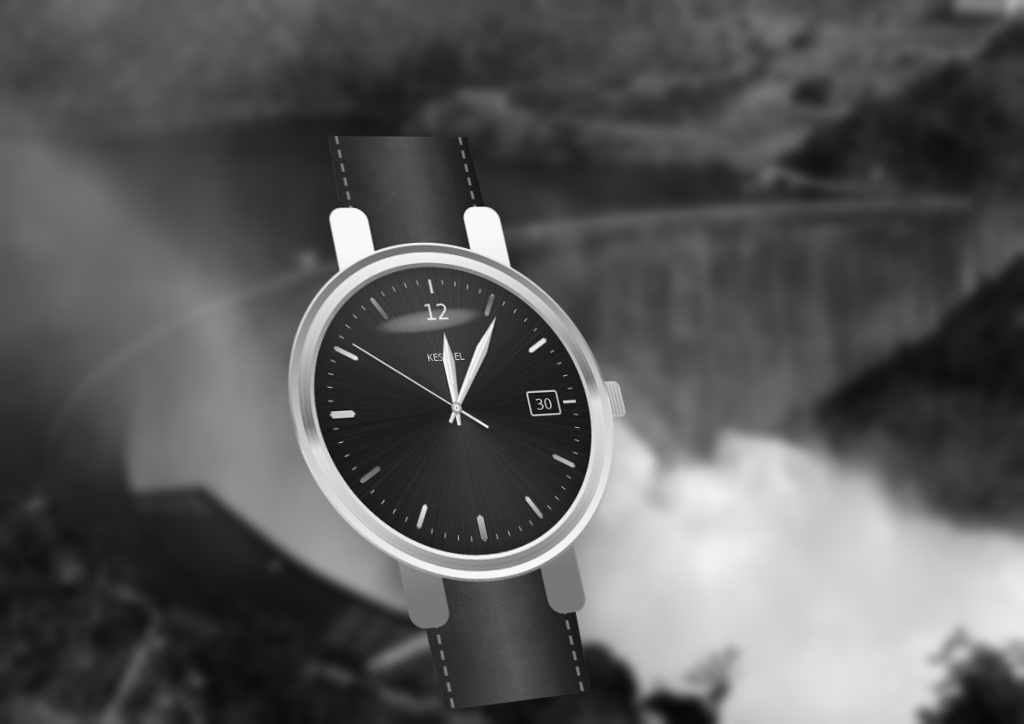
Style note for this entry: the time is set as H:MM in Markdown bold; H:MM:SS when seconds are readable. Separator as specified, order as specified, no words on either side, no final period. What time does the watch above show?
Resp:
**12:05:51**
